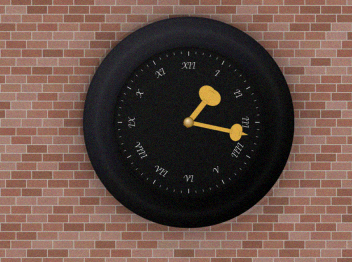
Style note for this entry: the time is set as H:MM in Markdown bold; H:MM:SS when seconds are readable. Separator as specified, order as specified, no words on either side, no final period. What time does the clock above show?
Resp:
**1:17**
